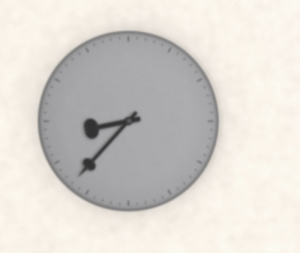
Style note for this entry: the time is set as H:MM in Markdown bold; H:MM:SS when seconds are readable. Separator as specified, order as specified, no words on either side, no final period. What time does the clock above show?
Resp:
**8:37**
